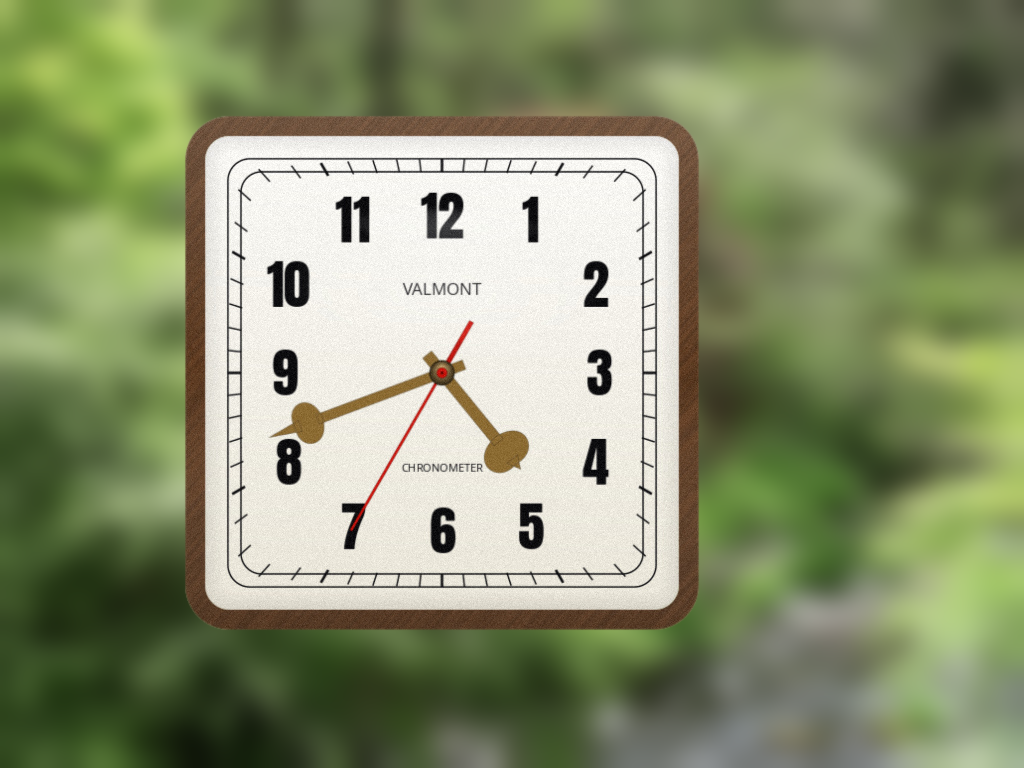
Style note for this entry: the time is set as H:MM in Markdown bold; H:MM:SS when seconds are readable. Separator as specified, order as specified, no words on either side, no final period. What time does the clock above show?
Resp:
**4:41:35**
